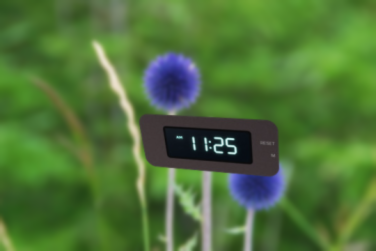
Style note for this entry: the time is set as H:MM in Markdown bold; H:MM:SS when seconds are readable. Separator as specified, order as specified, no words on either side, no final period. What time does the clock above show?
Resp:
**11:25**
